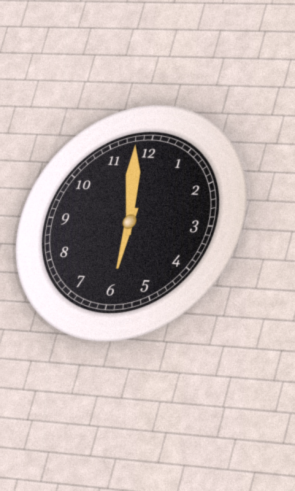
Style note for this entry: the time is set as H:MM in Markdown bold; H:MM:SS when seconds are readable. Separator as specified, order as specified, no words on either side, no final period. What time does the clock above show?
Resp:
**5:58**
